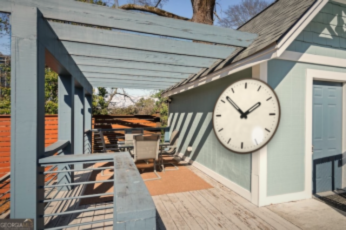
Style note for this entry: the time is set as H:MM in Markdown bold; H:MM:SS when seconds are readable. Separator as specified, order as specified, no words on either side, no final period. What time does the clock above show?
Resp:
**1:52**
